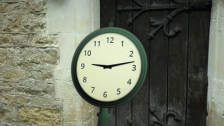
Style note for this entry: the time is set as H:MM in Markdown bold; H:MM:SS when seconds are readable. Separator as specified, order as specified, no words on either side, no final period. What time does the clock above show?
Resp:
**9:13**
